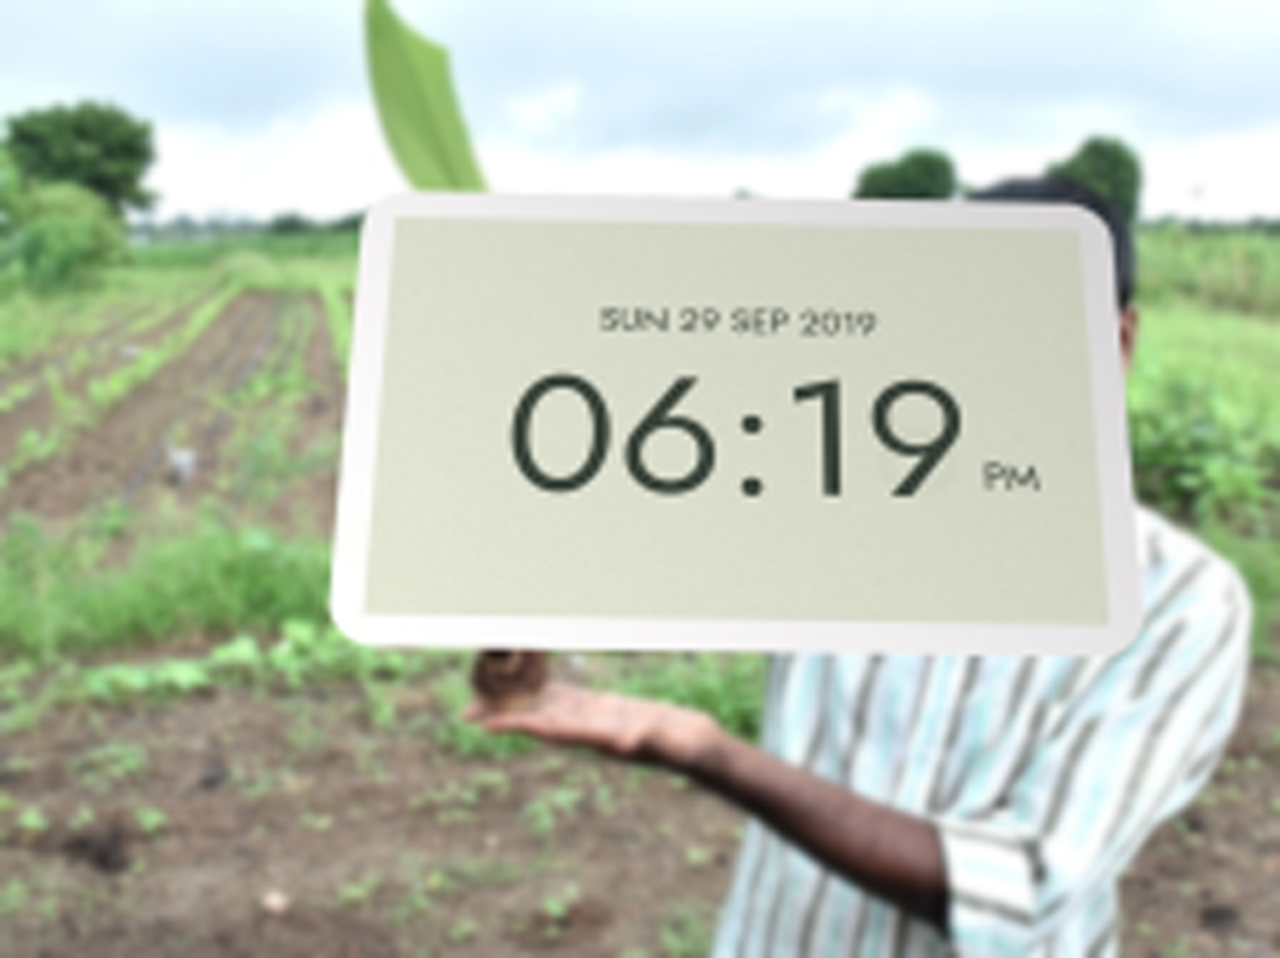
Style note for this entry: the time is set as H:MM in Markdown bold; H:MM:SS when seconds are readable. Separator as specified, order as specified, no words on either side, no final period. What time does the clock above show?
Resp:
**6:19**
